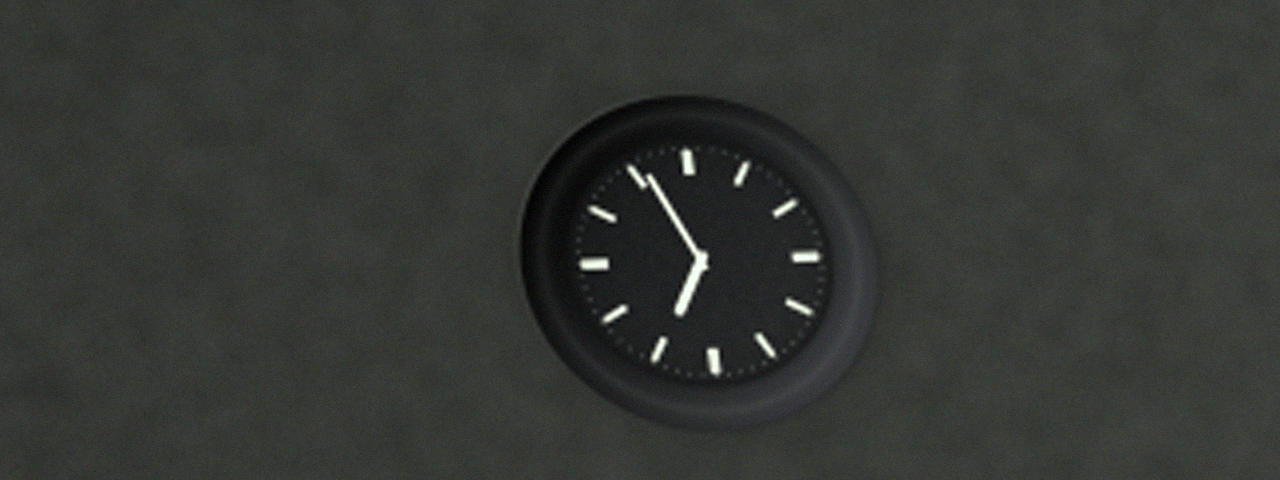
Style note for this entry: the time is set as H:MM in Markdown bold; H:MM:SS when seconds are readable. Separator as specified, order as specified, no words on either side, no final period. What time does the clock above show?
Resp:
**6:56**
